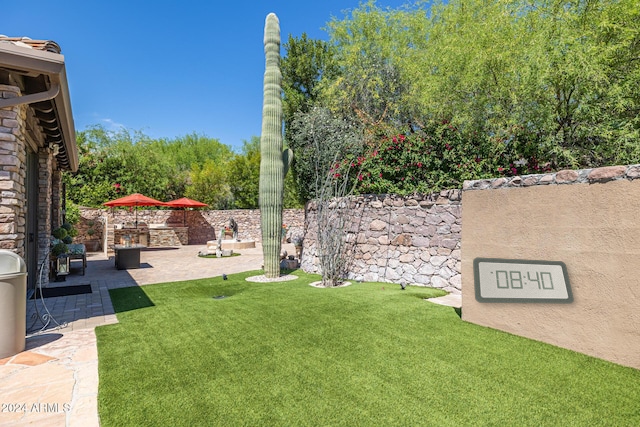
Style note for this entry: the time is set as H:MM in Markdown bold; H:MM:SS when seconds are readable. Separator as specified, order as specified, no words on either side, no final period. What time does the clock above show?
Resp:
**8:40**
